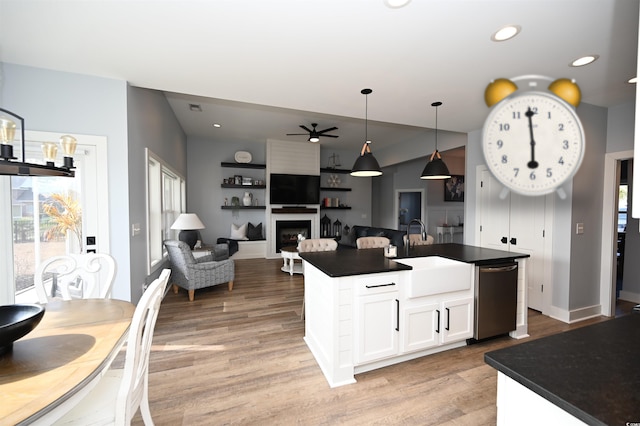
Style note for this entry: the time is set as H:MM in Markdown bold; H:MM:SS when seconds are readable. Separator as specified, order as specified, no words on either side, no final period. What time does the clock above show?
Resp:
**5:59**
